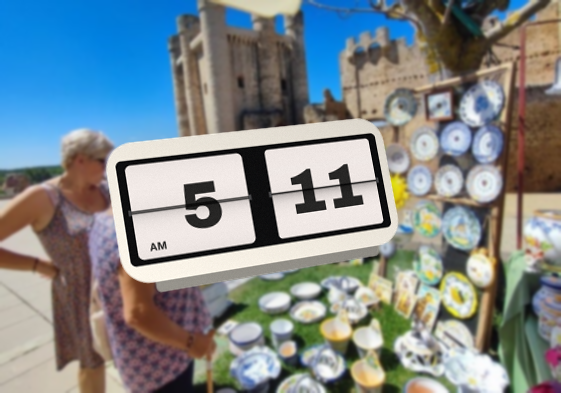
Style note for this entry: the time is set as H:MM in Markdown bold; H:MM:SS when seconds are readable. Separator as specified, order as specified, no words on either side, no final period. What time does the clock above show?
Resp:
**5:11**
